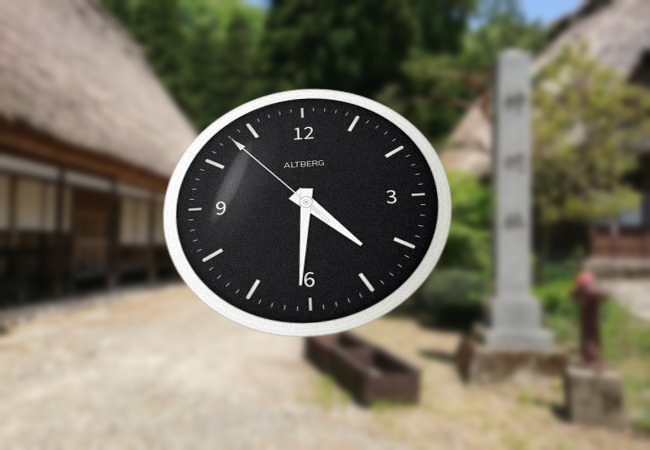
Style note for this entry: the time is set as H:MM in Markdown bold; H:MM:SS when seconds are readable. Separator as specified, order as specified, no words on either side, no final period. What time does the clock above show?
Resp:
**4:30:53**
